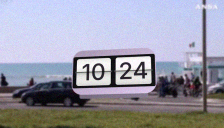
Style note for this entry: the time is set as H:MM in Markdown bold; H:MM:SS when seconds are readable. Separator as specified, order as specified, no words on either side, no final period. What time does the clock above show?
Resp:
**10:24**
